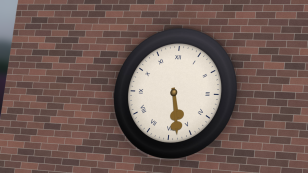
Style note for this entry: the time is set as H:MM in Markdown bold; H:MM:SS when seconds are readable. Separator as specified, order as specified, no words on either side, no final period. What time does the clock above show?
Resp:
**5:28**
